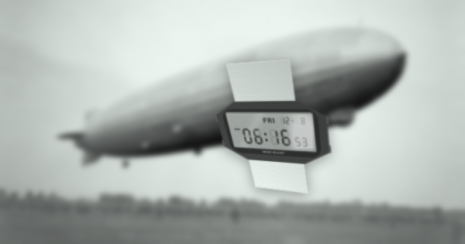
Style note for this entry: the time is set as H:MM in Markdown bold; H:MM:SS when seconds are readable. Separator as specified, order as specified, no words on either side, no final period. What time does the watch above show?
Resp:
**6:16:53**
